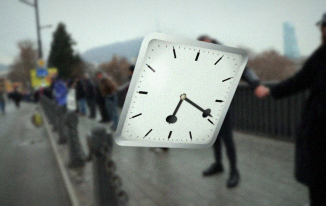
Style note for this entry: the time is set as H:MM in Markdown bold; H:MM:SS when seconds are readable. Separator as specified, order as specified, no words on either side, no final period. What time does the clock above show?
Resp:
**6:19**
